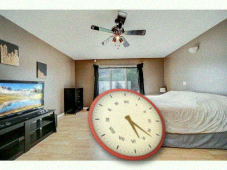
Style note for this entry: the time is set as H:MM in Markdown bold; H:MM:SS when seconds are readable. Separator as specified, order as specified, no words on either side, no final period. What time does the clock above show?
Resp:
**5:22**
